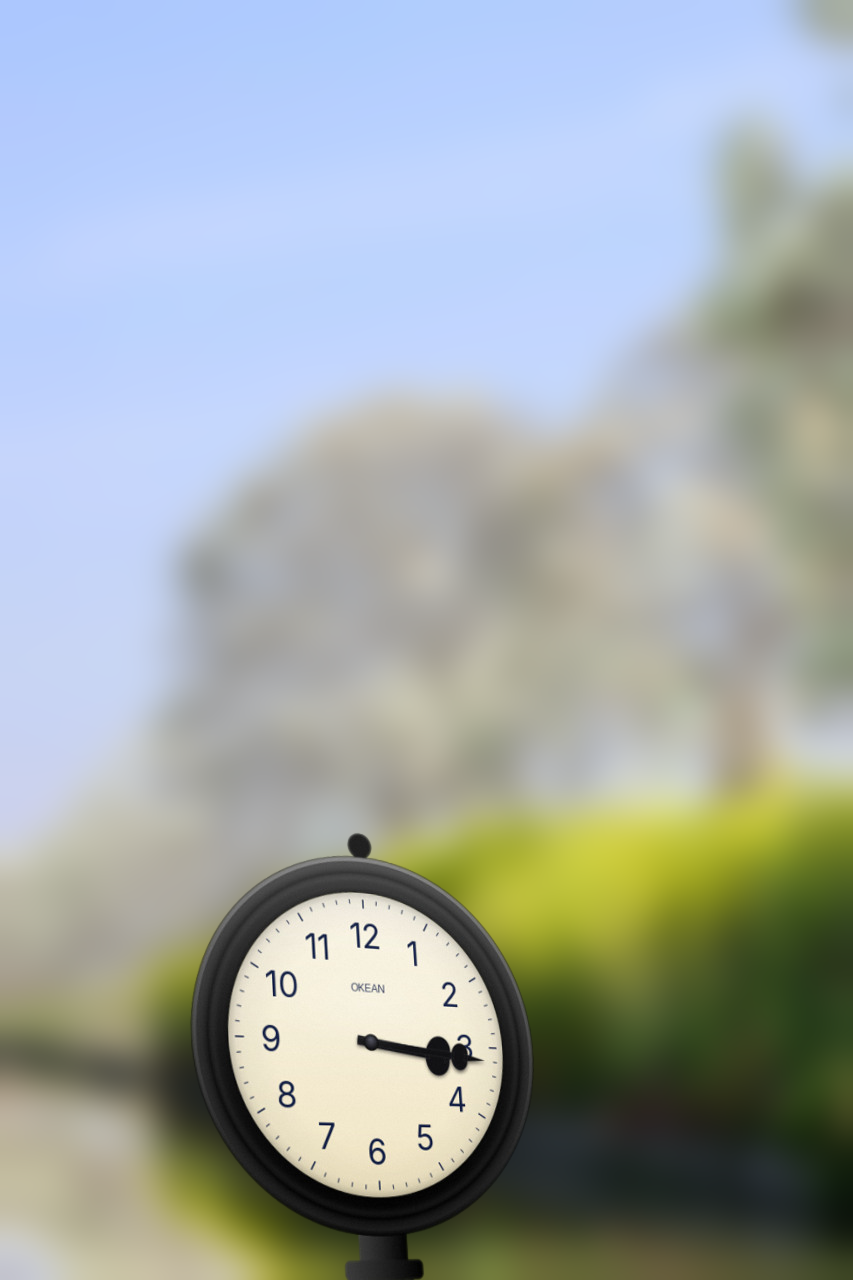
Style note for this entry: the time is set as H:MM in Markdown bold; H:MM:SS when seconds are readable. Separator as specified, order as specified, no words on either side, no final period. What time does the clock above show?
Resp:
**3:16**
